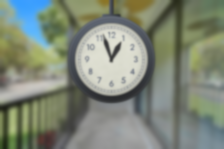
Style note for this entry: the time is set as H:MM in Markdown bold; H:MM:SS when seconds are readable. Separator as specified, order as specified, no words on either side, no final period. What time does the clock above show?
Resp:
**12:57**
